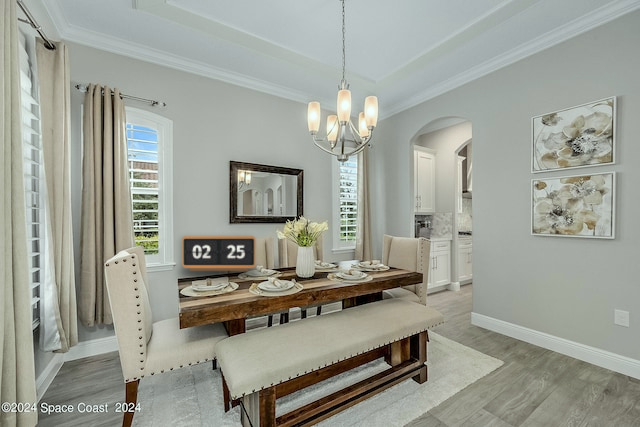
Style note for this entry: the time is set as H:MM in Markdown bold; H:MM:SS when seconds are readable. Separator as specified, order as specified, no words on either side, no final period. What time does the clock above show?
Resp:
**2:25**
